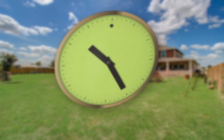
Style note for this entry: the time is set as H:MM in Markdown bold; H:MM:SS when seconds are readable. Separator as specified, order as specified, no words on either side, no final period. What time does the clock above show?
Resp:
**10:25**
